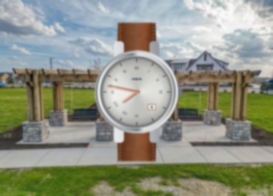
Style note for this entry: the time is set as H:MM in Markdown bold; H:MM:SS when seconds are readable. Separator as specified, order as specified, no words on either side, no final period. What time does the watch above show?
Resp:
**7:47**
